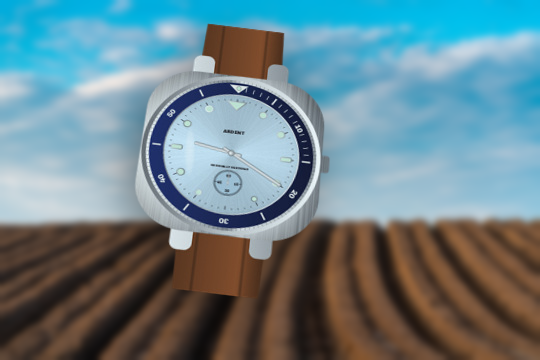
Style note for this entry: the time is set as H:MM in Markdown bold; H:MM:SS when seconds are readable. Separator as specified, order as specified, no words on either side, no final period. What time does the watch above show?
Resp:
**9:20**
